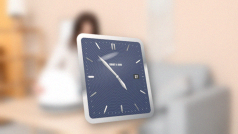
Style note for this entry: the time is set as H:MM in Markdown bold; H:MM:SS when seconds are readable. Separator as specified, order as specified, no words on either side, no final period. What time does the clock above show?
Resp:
**4:53**
